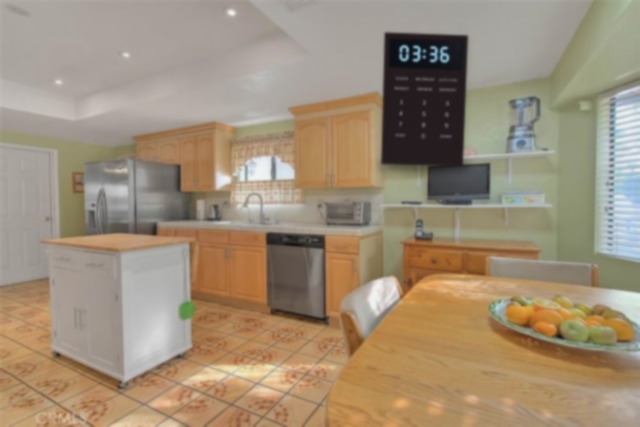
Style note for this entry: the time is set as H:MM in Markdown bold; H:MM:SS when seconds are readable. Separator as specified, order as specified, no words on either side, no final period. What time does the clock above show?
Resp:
**3:36**
